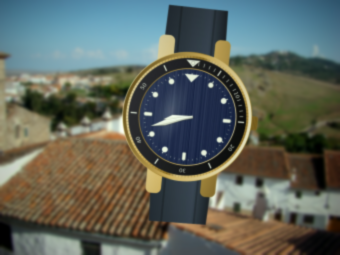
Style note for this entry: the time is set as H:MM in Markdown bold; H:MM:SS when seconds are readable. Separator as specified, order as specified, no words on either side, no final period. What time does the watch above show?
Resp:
**8:42**
